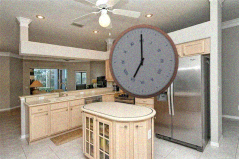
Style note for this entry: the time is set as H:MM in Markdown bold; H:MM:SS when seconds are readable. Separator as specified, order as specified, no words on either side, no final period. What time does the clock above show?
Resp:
**7:00**
